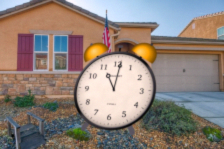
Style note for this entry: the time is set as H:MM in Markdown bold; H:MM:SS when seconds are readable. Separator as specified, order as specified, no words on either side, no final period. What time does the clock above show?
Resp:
**11:01**
